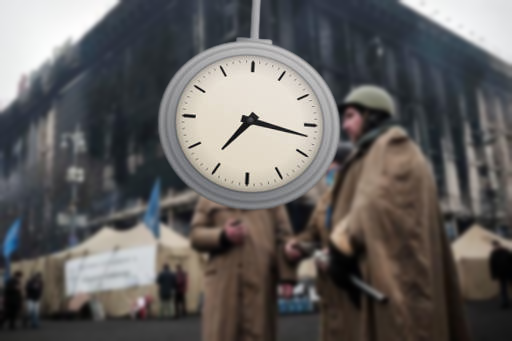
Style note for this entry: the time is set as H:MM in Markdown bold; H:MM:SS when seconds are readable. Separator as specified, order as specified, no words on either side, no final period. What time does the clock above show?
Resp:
**7:17**
